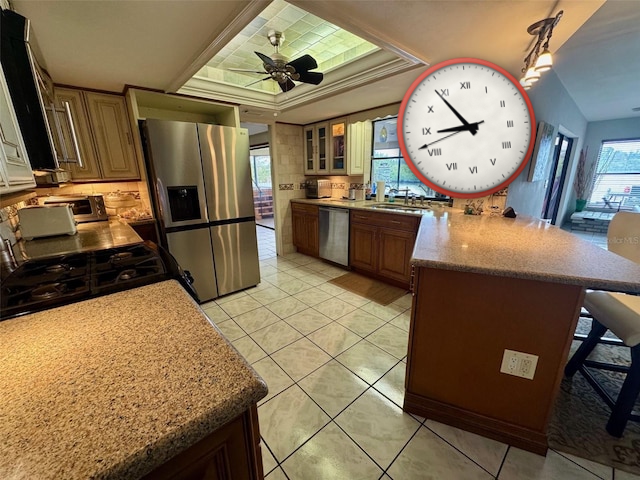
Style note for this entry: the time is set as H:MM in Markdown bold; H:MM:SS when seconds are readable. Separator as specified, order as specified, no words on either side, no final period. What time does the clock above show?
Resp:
**8:53:42**
